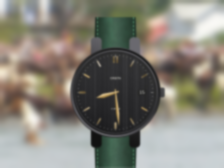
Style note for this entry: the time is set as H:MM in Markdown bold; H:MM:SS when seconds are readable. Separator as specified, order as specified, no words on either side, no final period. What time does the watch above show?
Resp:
**8:29**
